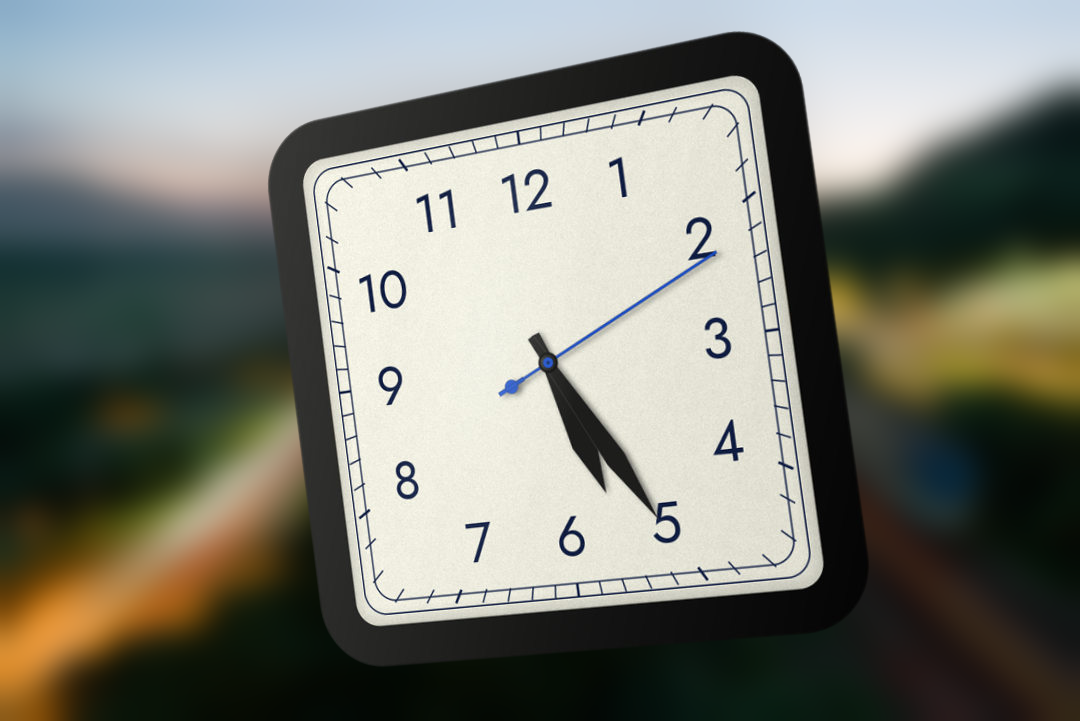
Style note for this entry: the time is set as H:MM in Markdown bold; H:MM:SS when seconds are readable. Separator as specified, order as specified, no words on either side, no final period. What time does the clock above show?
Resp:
**5:25:11**
